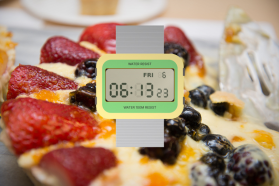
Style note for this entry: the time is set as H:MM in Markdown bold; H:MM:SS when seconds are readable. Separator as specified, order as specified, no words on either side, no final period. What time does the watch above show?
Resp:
**6:13:23**
